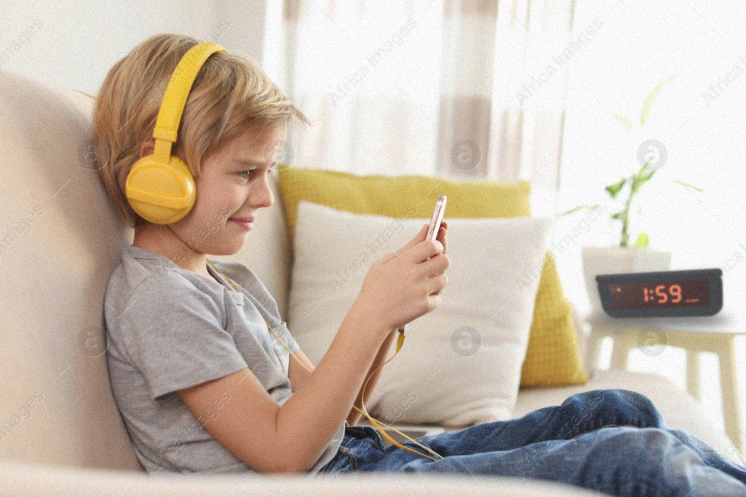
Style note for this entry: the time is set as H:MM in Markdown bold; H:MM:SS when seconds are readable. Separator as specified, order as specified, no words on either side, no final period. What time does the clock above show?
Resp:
**1:59**
